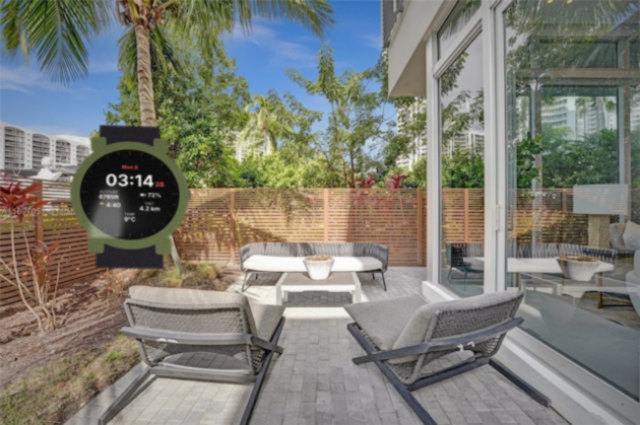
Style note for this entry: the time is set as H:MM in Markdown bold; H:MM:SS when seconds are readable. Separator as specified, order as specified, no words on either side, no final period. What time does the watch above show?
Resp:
**3:14**
